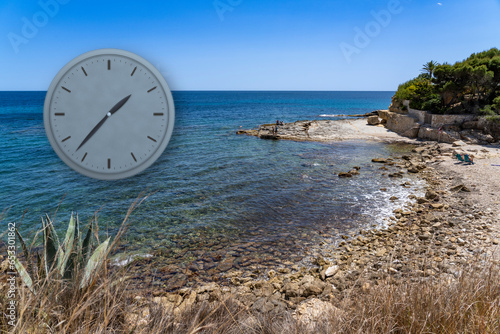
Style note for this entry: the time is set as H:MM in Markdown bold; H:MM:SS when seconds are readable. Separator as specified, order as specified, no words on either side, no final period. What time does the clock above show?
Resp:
**1:37**
